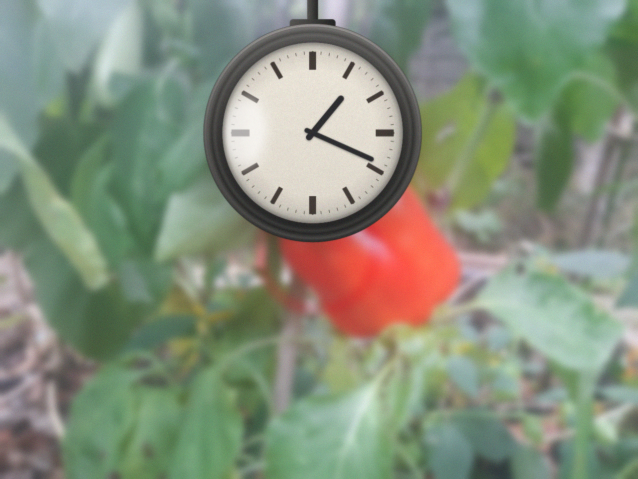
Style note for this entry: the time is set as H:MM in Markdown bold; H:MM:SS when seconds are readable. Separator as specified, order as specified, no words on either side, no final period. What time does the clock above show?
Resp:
**1:19**
